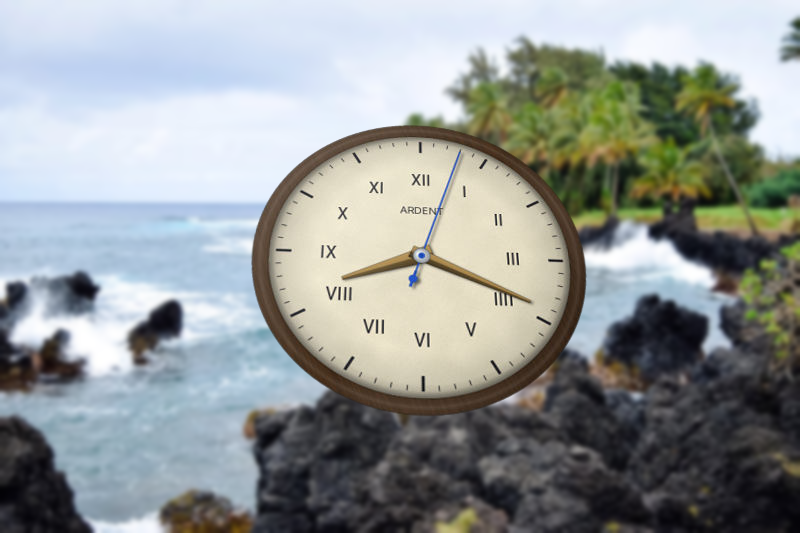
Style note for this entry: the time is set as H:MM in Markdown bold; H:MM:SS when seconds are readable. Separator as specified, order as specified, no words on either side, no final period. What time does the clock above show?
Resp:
**8:19:03**
